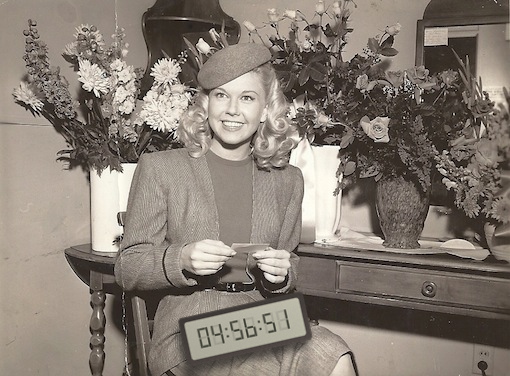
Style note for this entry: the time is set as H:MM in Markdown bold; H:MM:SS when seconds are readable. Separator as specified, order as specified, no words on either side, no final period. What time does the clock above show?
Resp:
**4:56:51**
